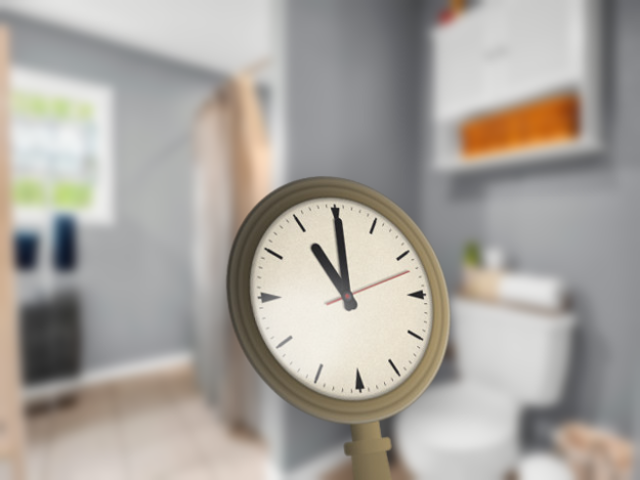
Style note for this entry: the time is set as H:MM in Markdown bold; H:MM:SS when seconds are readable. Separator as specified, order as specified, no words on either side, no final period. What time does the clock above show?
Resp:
**11:00:12**
